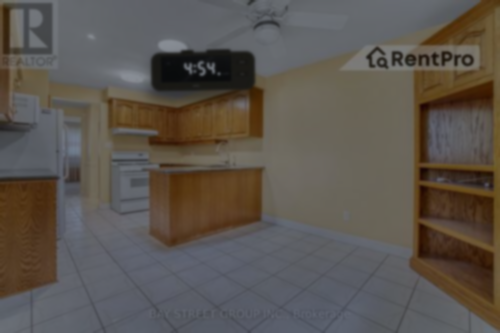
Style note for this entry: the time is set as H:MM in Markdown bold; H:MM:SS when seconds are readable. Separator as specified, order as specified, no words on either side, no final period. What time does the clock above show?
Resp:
**4:54**
